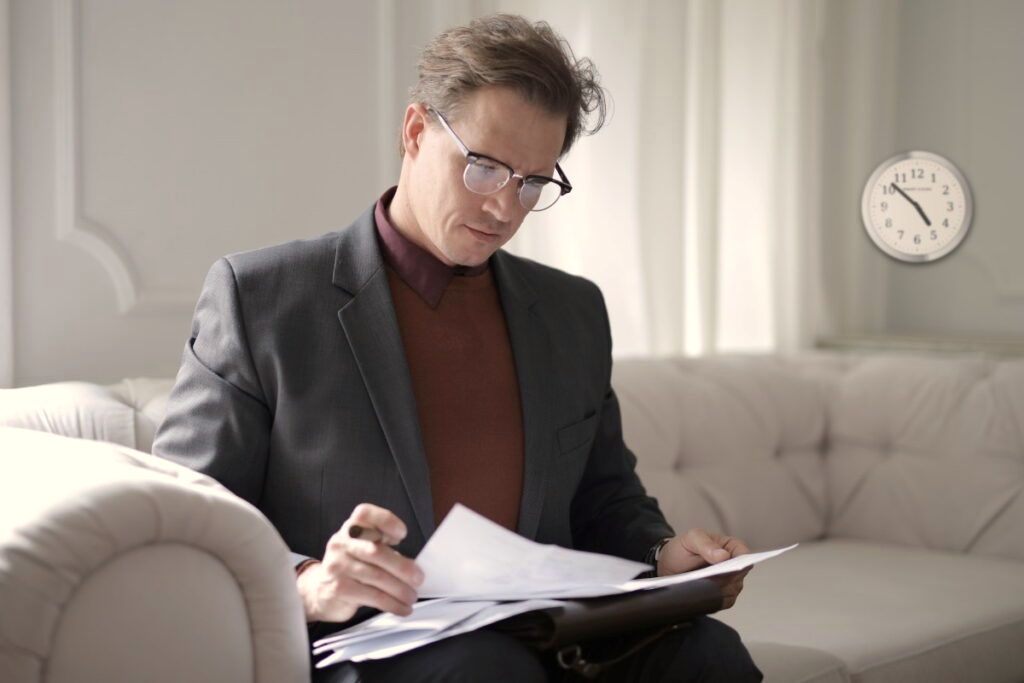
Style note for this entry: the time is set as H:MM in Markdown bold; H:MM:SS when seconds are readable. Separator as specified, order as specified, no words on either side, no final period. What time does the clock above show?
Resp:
**4:52**
